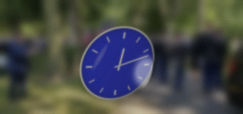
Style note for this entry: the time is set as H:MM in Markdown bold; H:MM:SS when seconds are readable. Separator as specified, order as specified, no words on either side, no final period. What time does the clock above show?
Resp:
**12:12**
